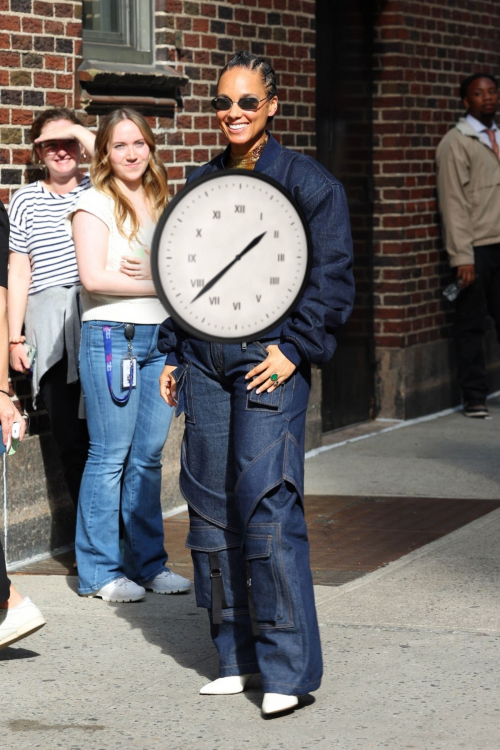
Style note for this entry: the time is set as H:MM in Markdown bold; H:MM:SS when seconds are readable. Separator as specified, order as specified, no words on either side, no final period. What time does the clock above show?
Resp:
**1:38**
